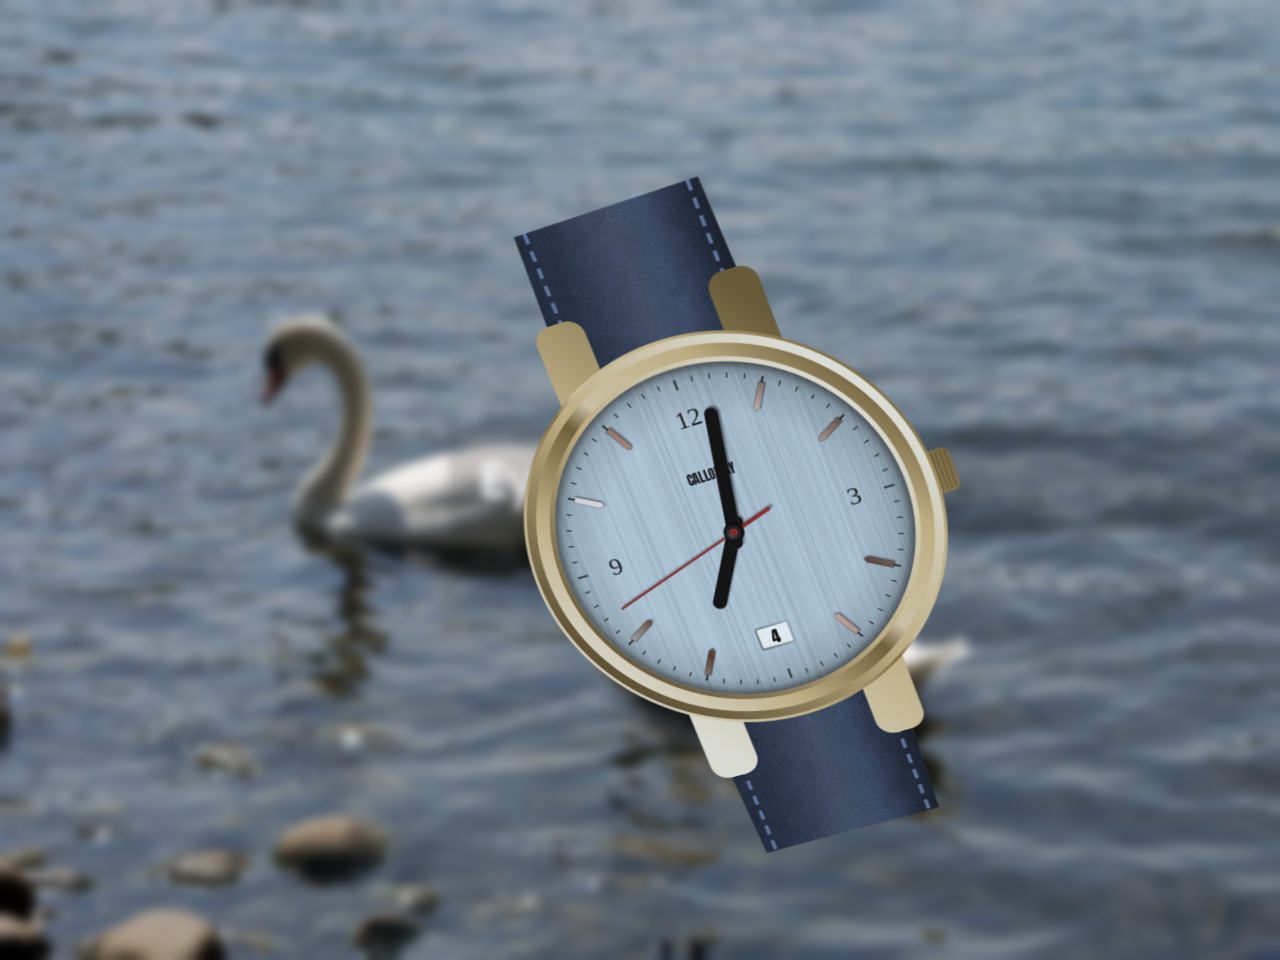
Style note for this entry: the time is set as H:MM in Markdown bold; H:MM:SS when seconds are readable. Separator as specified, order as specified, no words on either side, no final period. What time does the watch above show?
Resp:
**7:01:42**
